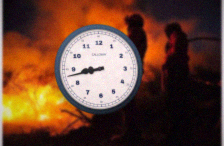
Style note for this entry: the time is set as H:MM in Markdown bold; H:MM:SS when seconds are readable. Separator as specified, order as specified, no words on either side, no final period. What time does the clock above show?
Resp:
**8:43**
